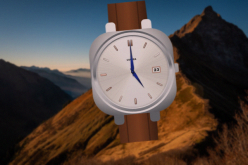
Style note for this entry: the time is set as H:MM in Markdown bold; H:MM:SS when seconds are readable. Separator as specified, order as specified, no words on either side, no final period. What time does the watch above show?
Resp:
**5:00**
